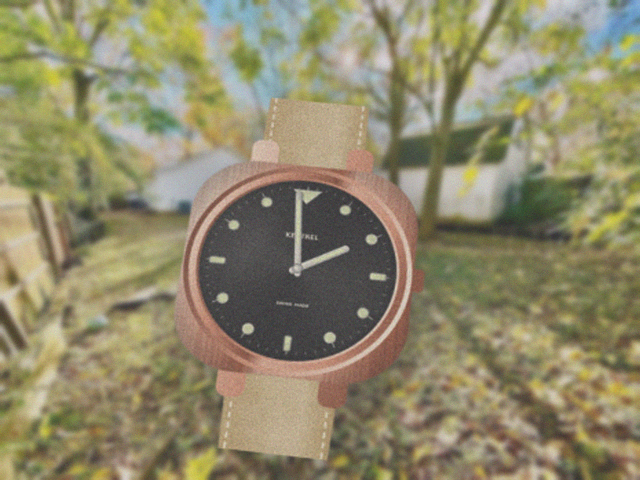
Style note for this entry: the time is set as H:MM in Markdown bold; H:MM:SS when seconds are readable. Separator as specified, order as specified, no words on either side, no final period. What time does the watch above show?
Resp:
**1:59**
